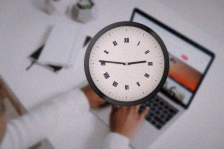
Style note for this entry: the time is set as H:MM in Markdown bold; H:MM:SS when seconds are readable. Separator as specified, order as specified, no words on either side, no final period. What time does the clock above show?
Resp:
**2:46**
